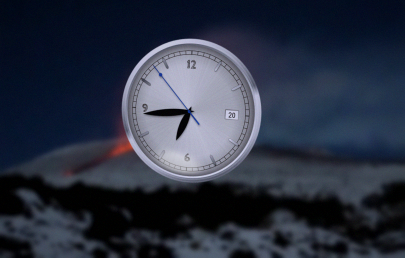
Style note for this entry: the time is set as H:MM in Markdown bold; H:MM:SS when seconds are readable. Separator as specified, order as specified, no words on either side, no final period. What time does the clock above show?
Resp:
**6:43:53**
